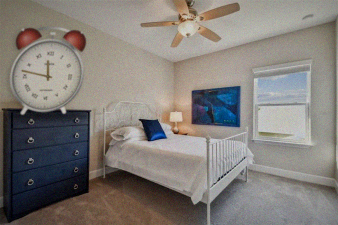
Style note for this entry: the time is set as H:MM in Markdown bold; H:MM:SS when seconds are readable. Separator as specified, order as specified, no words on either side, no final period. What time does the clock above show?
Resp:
**11:47**
